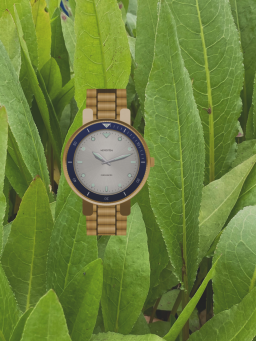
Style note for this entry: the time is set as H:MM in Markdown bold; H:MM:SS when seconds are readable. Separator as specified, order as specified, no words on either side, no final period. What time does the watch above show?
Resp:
**10:12**
